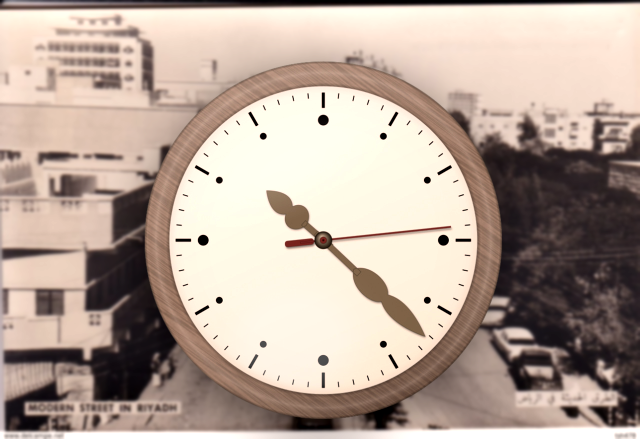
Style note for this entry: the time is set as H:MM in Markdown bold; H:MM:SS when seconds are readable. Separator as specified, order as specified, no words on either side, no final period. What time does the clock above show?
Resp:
**10:22:14**
